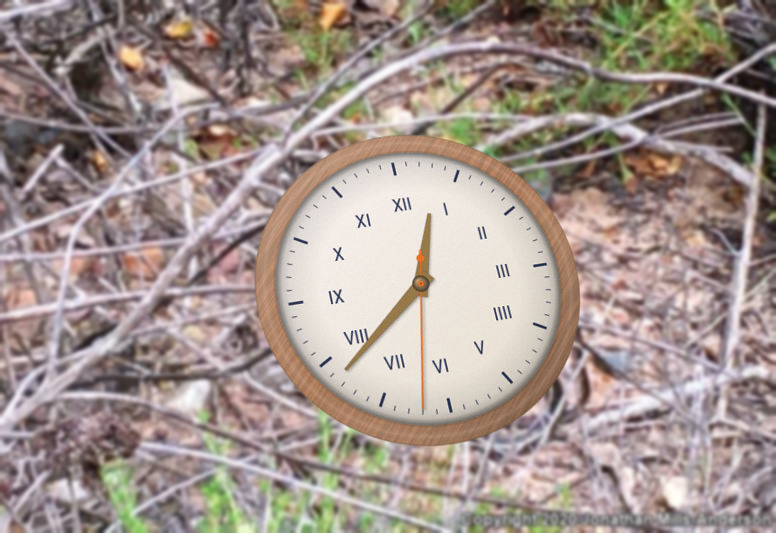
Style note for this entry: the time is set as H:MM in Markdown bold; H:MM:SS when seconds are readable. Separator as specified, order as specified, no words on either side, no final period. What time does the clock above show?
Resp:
**12:38:32**
